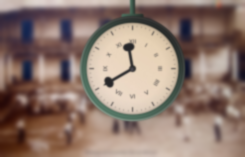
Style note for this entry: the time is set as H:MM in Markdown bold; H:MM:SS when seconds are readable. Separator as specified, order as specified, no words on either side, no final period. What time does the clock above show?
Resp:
**11:40**
